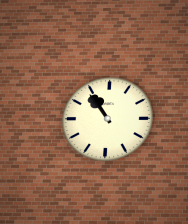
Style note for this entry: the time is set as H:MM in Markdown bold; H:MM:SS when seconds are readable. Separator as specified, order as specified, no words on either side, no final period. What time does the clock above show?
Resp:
**10:54**
